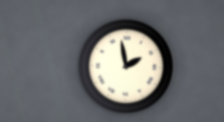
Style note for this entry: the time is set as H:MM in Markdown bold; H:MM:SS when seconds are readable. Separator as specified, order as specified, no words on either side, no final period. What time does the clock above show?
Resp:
**1:58**
